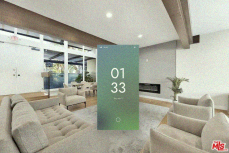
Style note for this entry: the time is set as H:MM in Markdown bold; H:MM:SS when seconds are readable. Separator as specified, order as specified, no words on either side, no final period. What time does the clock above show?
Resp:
**1:33**
